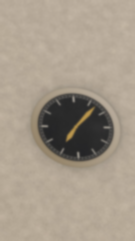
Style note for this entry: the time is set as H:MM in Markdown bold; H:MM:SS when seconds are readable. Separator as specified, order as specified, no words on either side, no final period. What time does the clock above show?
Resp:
**7:07**
